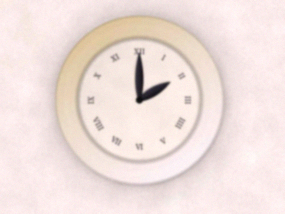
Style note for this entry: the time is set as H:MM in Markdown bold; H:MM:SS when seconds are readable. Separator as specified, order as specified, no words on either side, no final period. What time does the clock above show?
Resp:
**2:00**
